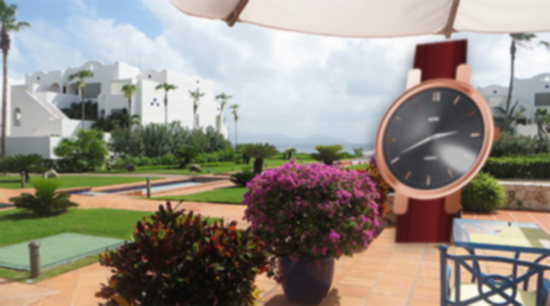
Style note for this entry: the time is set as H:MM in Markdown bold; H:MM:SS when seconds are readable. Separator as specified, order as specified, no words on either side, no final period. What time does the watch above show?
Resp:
**2:41**
